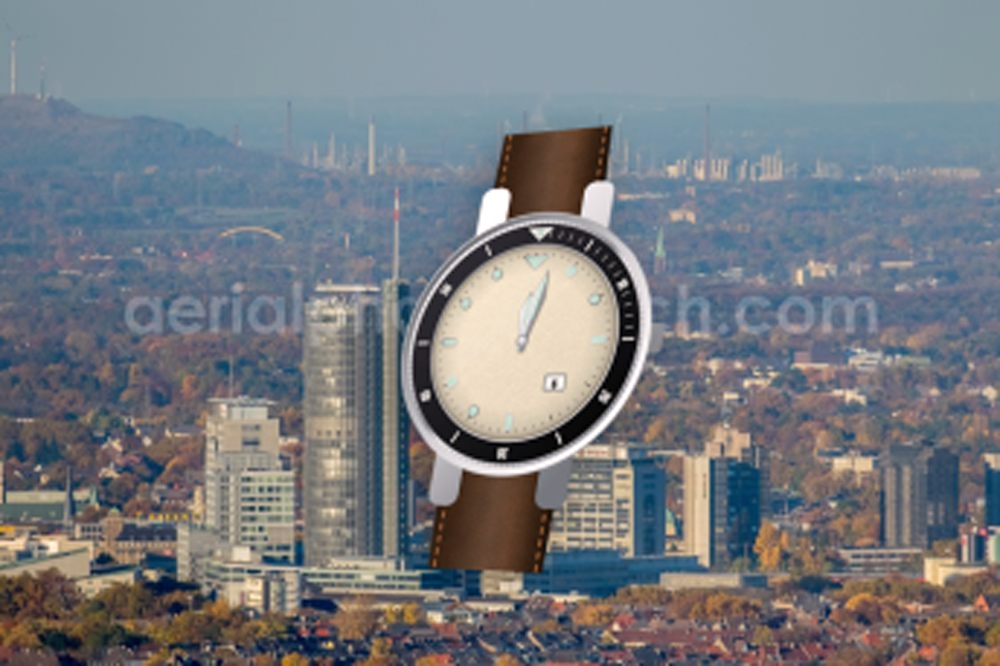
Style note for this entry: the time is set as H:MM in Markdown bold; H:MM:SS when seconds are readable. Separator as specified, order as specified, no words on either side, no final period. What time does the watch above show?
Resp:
**12:02**
